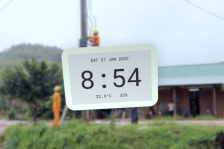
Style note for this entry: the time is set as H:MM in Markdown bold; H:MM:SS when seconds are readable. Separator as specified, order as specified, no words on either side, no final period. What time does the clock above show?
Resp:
**8:54**
